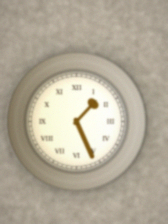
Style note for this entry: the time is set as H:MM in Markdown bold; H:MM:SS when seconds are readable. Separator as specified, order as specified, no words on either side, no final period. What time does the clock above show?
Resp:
**1:26**
